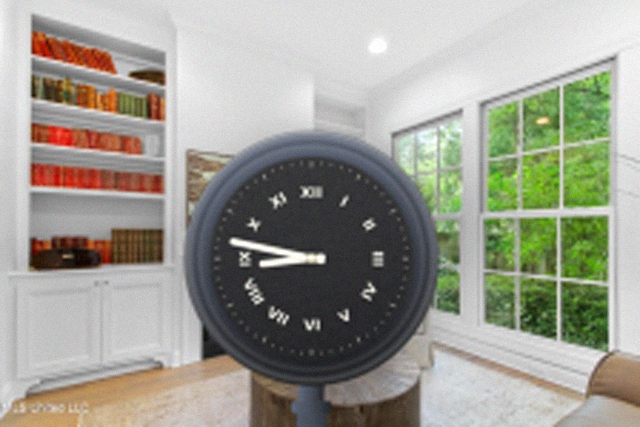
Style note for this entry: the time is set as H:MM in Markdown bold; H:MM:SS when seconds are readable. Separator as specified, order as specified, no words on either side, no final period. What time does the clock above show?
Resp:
**8:47**
